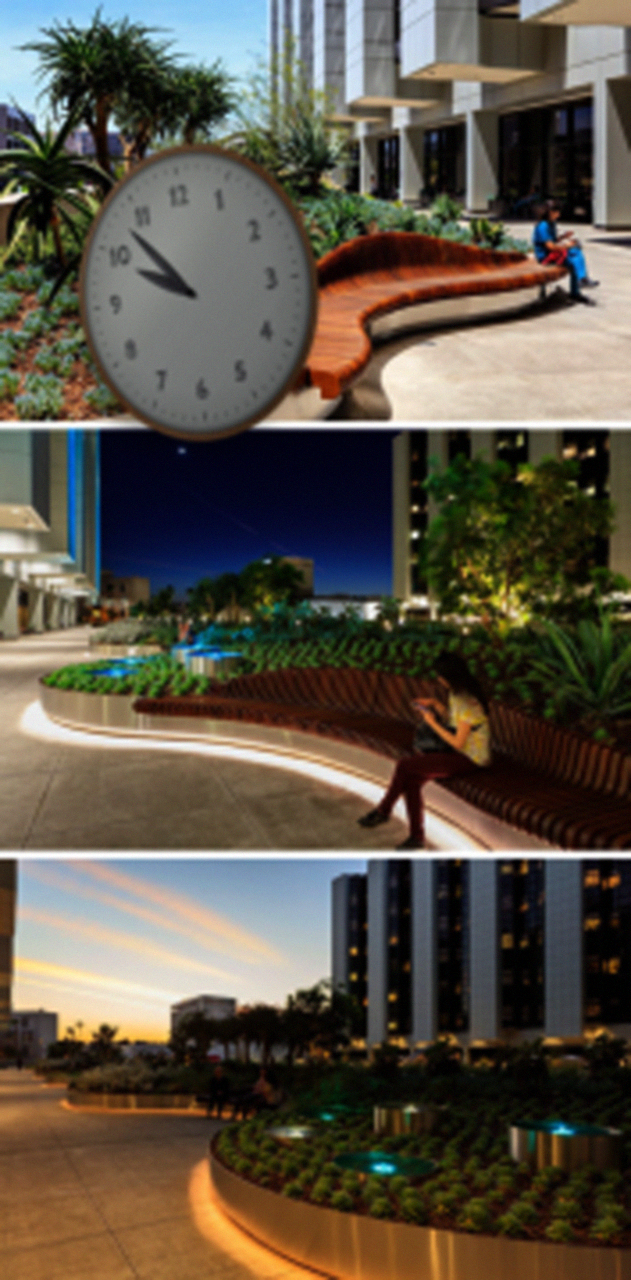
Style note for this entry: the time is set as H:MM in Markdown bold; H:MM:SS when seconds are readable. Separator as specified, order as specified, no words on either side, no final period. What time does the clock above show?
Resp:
**9:53**
